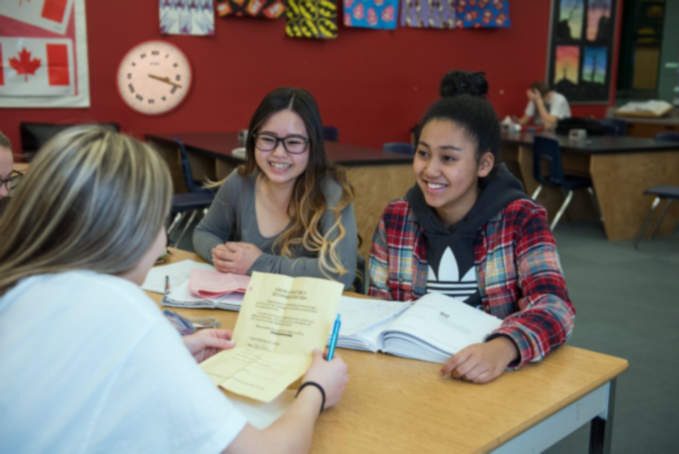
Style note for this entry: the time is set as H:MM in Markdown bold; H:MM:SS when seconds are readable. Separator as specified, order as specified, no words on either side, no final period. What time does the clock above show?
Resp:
**3:18**
